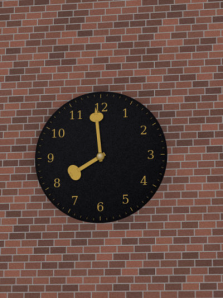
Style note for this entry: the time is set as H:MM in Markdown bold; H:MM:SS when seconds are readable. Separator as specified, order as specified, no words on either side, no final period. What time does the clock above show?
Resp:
**7:59**
